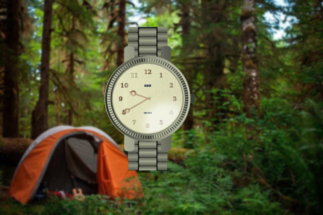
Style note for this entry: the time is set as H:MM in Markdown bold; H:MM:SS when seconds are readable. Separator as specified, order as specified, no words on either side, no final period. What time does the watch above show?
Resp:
**9:40**
